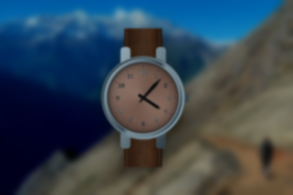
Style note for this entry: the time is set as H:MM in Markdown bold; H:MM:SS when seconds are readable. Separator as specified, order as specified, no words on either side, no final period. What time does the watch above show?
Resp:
**4:07**
